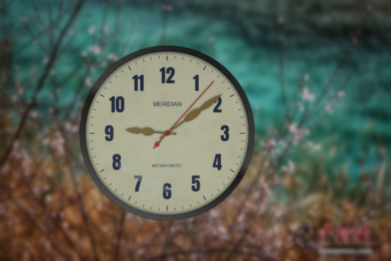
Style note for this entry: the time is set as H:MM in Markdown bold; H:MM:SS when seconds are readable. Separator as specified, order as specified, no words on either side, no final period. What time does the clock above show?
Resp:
**9:09:07**
